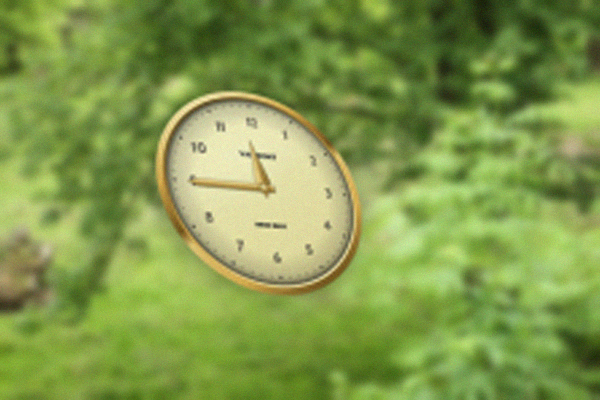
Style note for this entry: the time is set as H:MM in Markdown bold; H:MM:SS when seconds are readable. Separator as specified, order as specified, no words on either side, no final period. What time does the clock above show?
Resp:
**11:45**
